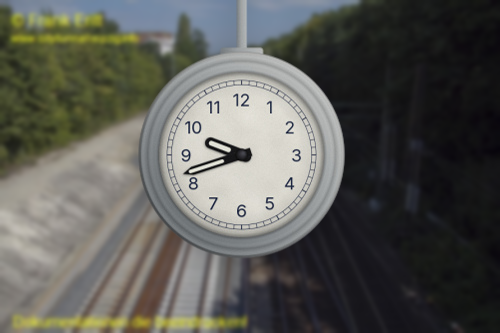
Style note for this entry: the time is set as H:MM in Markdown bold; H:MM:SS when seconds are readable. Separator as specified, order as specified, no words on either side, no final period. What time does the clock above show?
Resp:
**9:42**
